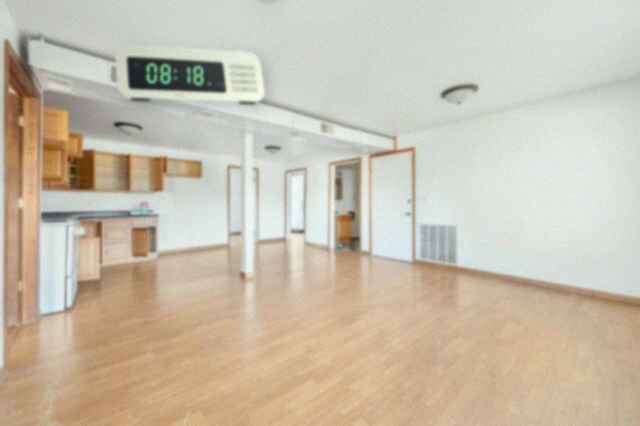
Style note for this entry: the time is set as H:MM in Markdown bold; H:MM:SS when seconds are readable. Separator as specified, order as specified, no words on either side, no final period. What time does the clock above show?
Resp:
**8:18**
